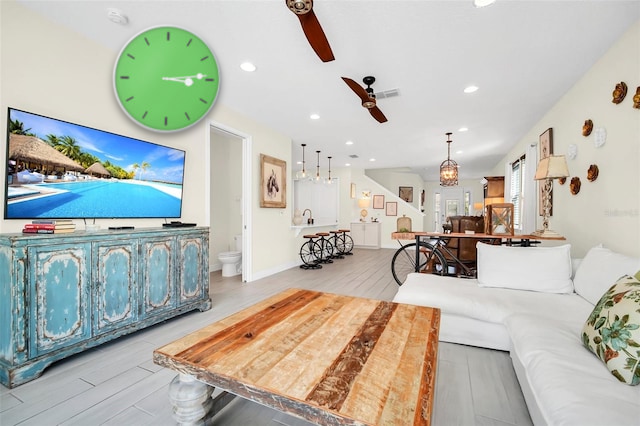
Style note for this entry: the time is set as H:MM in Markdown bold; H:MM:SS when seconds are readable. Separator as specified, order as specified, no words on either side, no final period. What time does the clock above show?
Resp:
**3:14**
